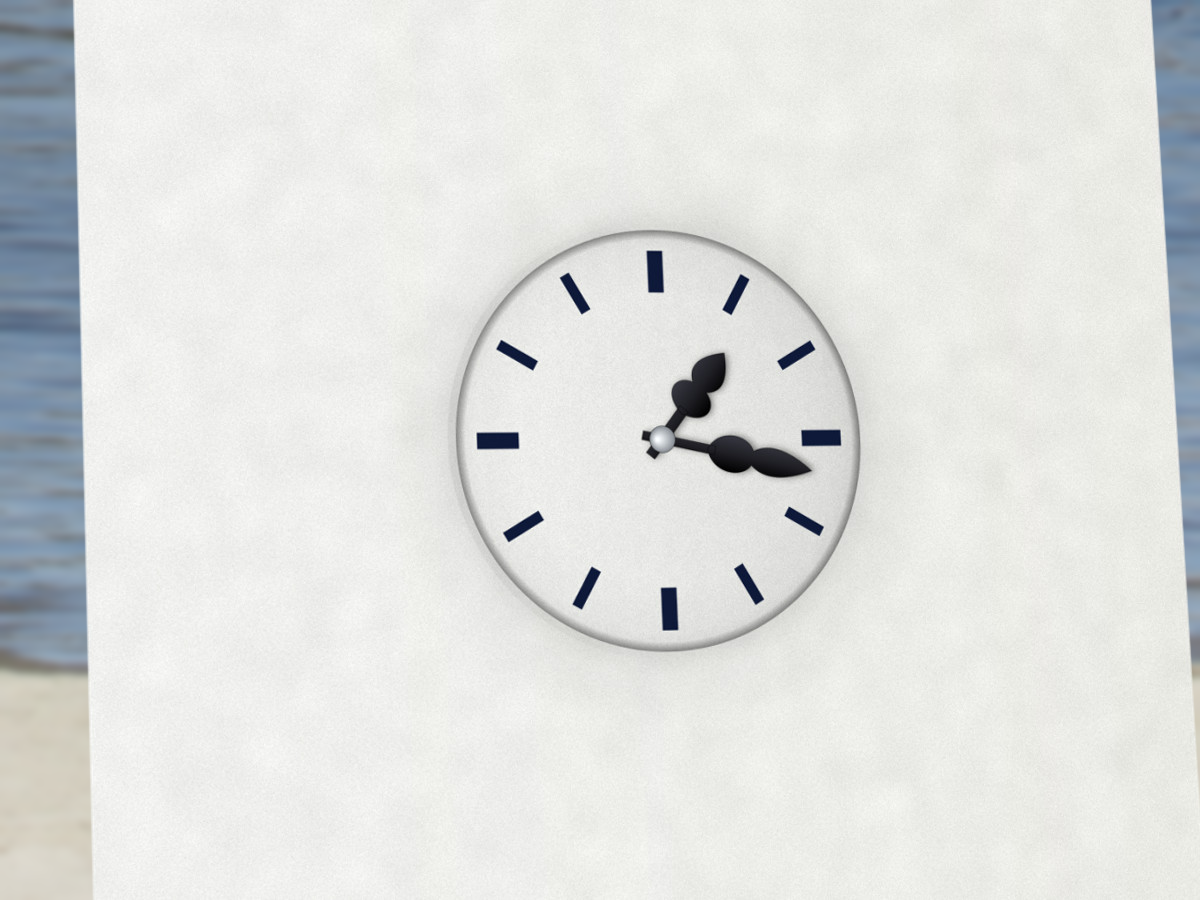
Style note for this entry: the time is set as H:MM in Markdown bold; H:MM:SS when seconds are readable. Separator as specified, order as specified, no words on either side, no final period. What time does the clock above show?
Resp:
**1:17**
